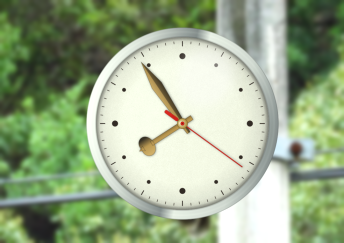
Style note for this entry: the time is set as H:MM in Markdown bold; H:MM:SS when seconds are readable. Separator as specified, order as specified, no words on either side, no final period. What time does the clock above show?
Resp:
**7:54:21**
